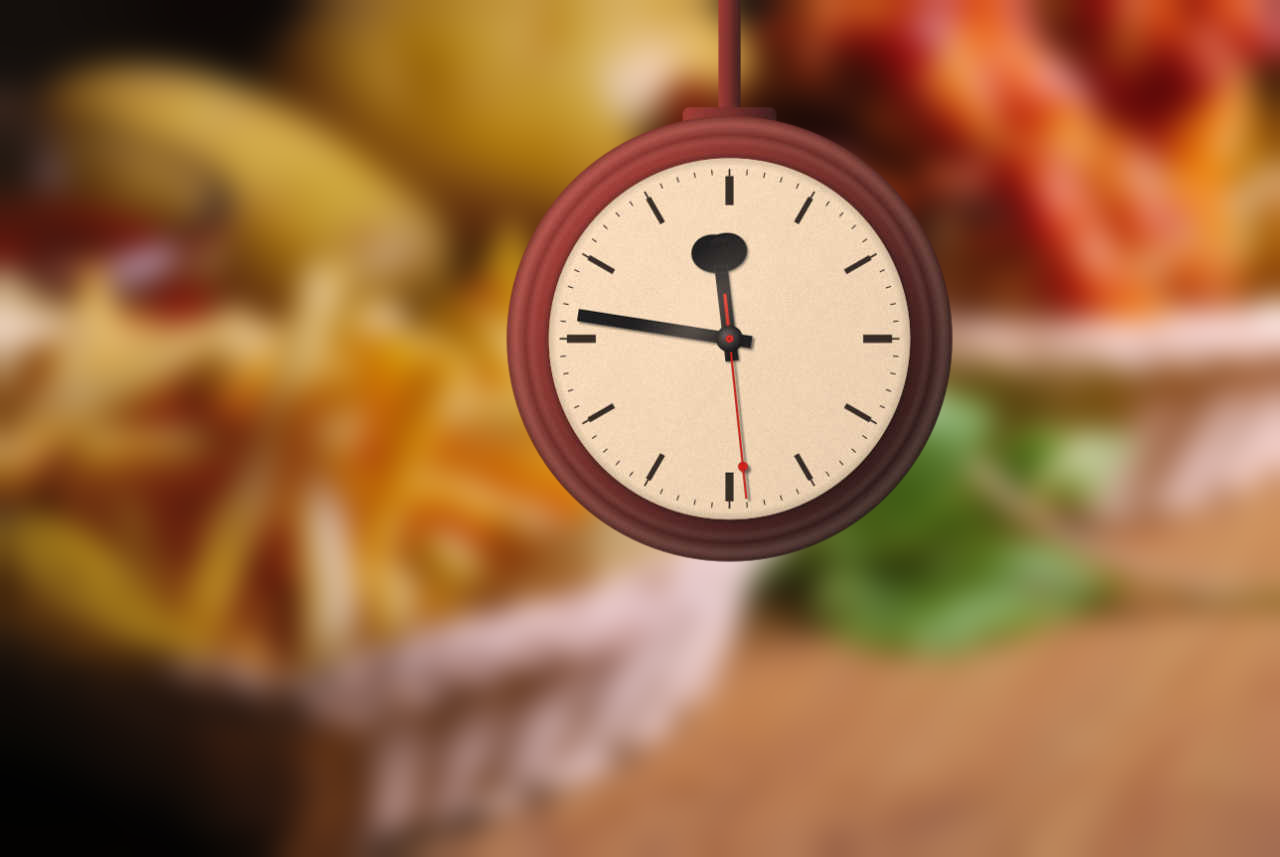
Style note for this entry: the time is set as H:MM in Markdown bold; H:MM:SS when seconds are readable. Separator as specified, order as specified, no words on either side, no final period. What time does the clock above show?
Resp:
**11:46:29**
